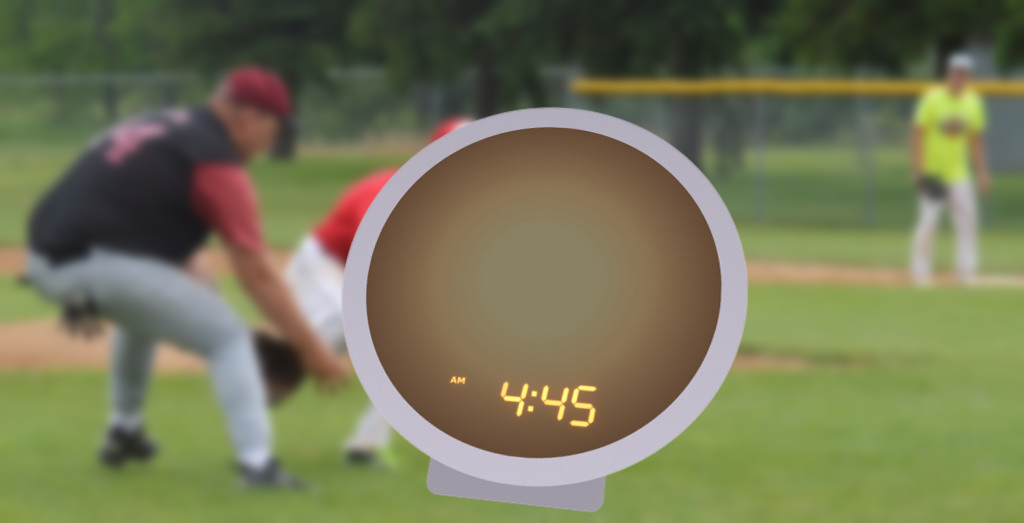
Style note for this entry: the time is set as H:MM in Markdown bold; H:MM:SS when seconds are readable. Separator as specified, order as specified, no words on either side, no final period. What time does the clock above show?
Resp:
**4:45**
